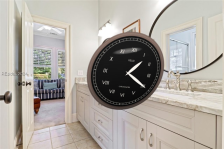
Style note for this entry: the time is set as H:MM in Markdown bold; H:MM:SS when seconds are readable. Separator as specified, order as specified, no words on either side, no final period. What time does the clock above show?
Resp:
**1:20**
